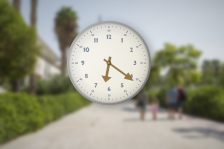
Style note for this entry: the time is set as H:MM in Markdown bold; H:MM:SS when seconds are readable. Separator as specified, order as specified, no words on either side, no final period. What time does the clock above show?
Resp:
**6:21**
